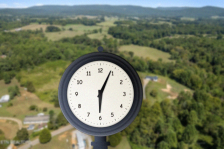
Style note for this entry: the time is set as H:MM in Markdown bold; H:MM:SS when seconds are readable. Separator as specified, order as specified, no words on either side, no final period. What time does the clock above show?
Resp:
**6:04**
